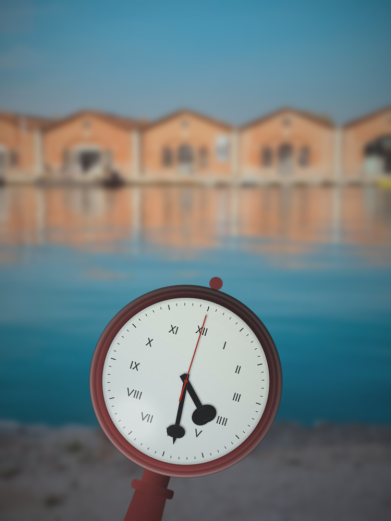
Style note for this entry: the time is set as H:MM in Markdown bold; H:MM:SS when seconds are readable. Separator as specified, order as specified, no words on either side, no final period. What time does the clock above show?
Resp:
**4:29:00**
